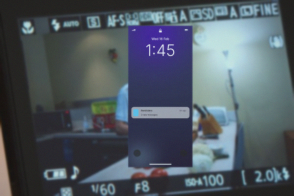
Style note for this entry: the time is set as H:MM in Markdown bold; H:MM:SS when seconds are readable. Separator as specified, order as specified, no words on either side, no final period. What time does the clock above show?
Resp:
**1:45**
